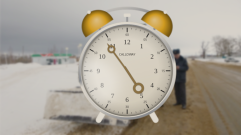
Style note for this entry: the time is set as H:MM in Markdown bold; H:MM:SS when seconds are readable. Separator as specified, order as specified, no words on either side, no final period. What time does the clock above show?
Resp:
**4:54**
